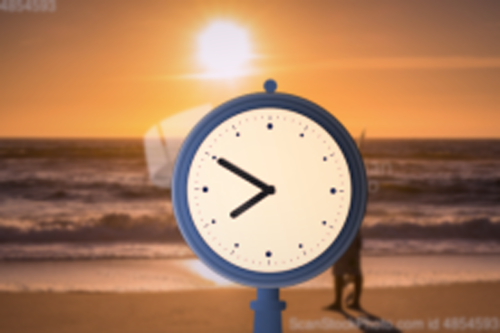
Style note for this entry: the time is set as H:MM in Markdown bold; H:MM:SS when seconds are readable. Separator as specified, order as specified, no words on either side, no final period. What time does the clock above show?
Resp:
**7:50**
